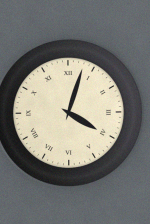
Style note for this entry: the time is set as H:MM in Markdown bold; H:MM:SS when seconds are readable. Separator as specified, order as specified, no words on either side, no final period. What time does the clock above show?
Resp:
**4:03**
